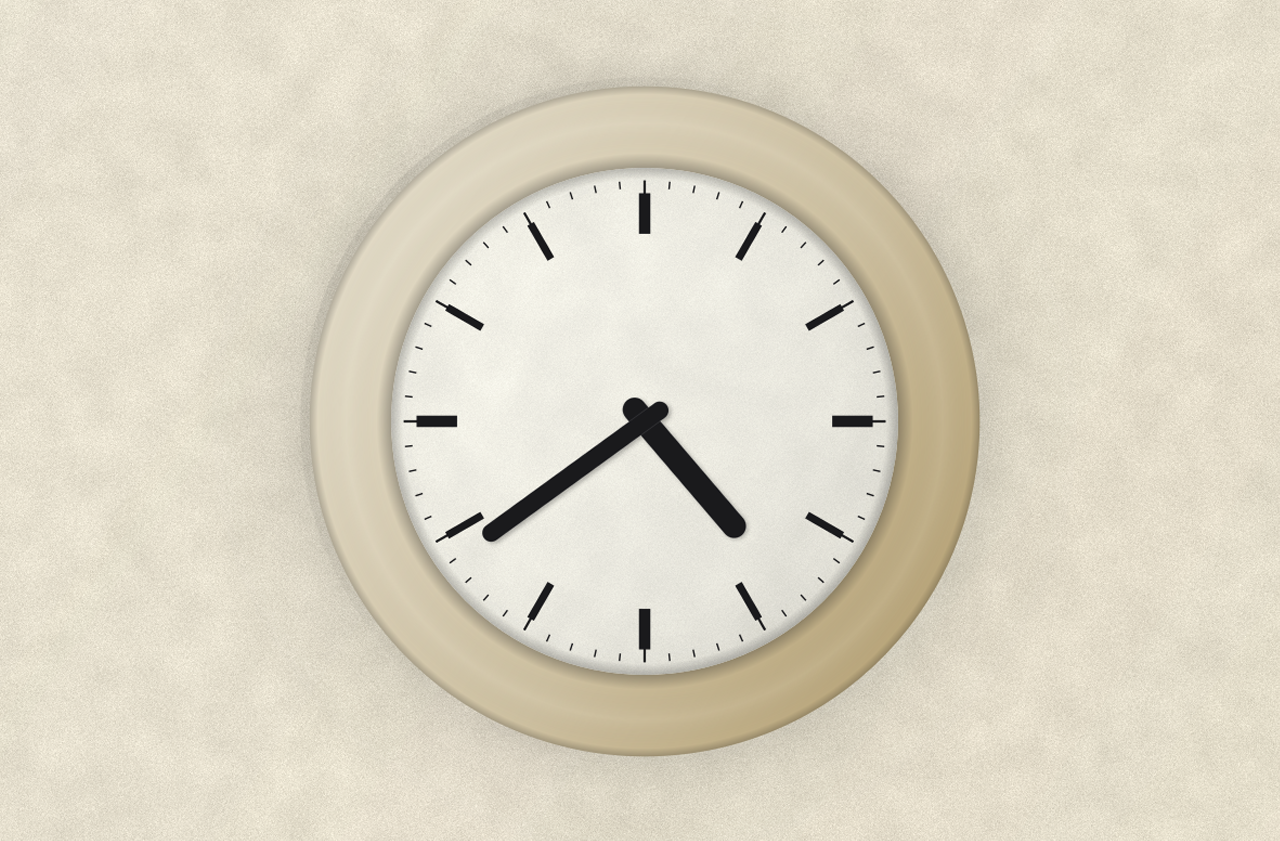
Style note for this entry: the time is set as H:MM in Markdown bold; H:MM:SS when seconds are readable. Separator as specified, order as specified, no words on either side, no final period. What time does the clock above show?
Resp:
**4:39**
